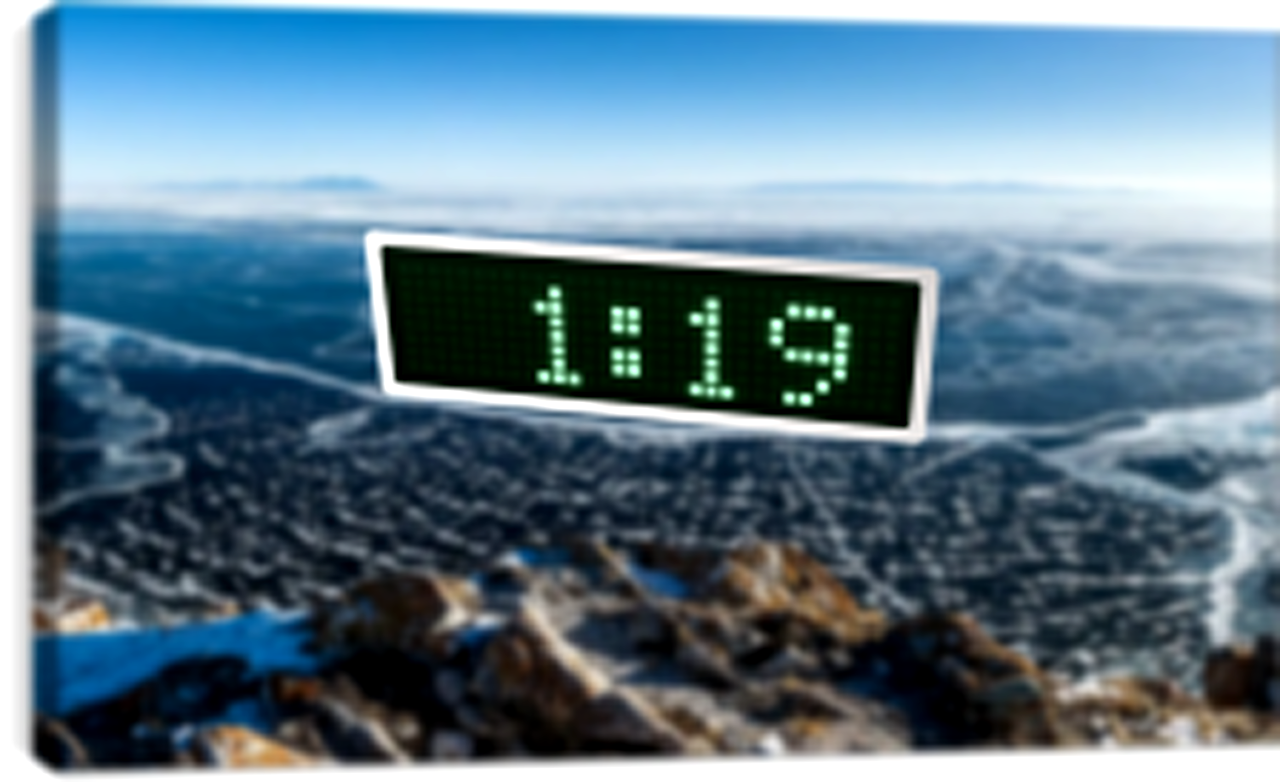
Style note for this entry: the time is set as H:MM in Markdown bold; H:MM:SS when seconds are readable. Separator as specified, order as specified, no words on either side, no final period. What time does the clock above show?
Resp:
**1:19**
